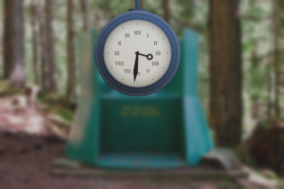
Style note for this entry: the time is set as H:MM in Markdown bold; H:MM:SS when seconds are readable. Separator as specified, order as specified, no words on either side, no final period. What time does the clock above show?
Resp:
**3:31**
